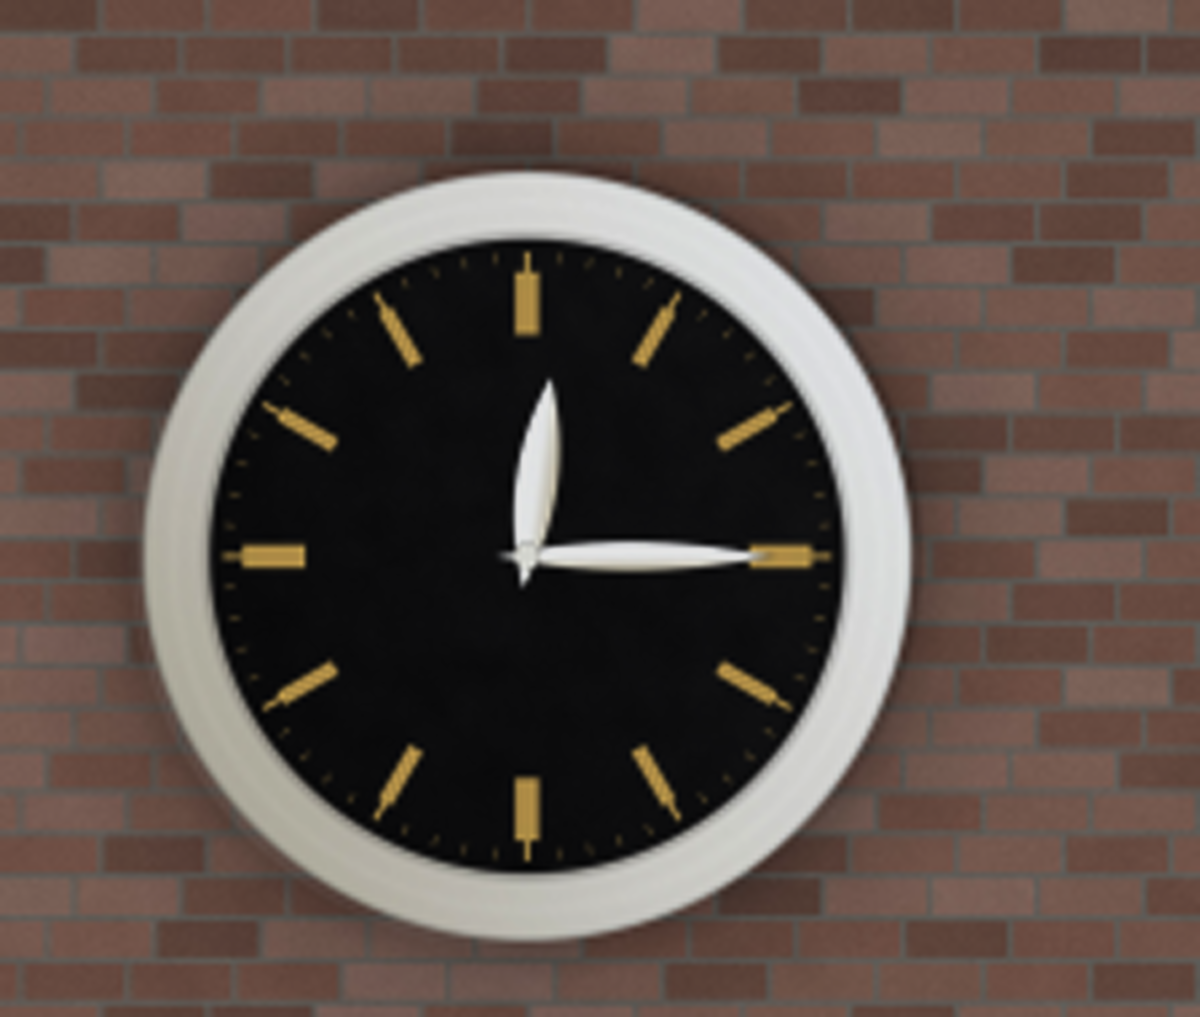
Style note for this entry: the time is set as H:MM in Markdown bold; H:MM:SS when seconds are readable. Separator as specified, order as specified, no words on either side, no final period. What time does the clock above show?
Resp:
**12:15**
